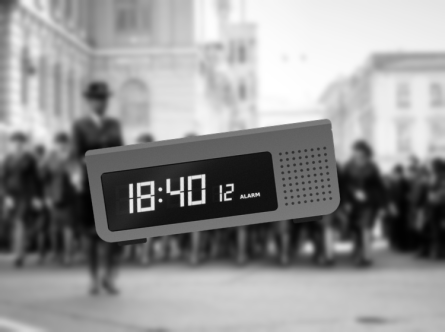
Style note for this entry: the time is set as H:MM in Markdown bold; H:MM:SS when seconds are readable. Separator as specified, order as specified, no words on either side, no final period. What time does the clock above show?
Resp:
**18:40:12**
